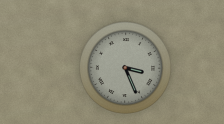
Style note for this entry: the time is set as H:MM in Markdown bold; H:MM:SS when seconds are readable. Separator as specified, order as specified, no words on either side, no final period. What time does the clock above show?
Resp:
**3:26**
